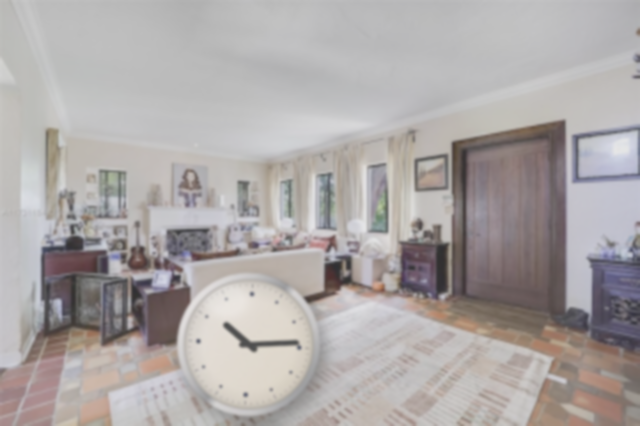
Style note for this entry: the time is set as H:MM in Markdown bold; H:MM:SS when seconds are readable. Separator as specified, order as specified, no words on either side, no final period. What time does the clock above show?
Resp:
**10:14**
